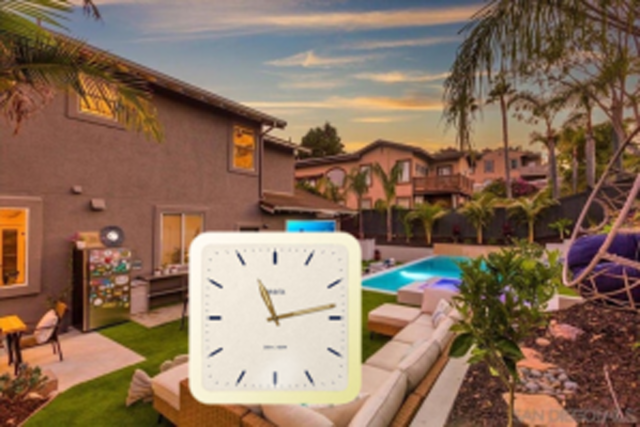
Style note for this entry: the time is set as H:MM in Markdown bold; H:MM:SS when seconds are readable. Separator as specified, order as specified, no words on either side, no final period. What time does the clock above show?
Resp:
**11:13**
